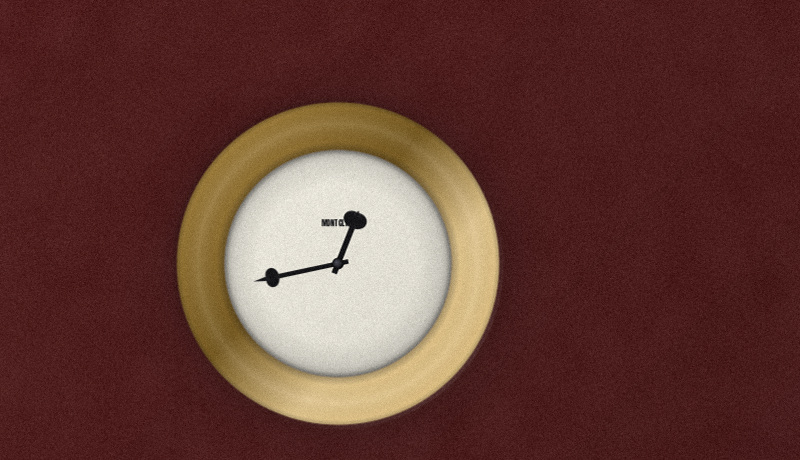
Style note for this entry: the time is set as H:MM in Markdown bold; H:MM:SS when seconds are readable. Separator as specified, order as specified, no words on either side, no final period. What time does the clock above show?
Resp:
**12:43**
